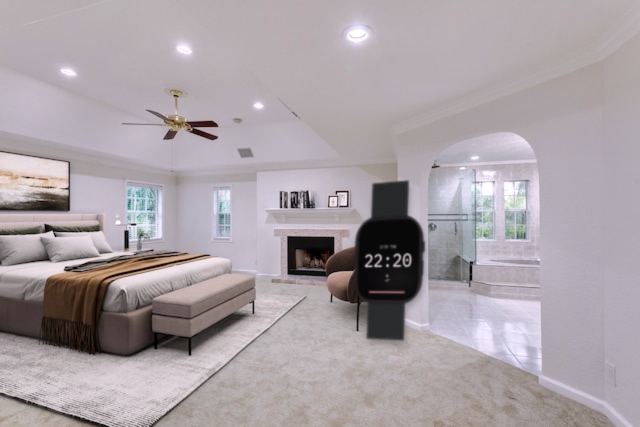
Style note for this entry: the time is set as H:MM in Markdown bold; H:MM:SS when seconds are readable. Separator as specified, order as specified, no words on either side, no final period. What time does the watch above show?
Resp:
**22:20**
